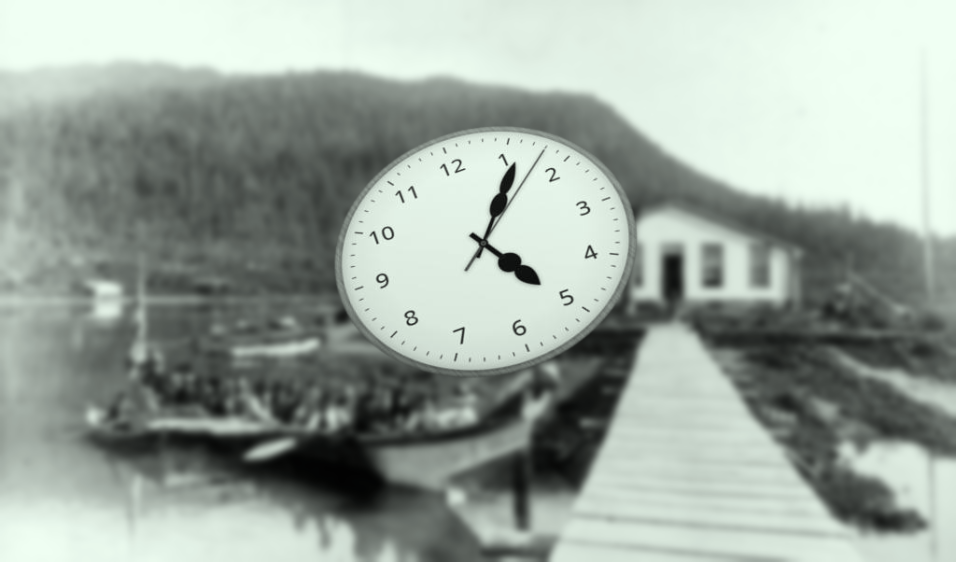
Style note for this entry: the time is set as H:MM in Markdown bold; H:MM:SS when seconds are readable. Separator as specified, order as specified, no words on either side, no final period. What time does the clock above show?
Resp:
**5:06:08**
